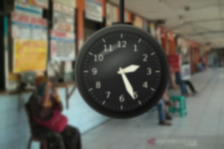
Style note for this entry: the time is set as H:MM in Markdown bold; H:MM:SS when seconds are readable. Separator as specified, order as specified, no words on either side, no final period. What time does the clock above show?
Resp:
**2:26**
